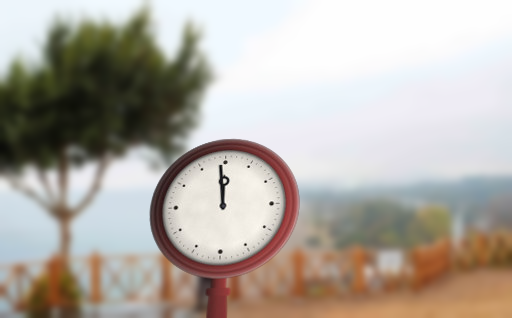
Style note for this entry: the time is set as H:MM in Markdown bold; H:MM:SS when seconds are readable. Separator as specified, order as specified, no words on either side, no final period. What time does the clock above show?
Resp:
**11:59**
